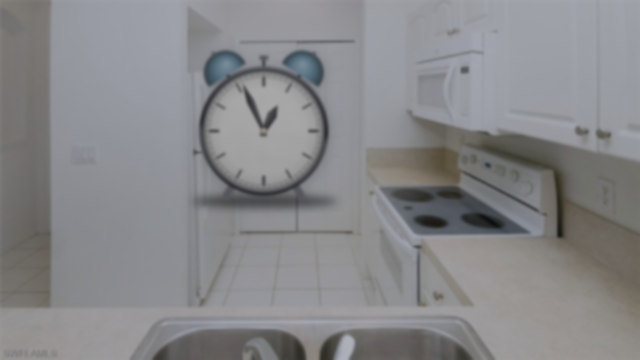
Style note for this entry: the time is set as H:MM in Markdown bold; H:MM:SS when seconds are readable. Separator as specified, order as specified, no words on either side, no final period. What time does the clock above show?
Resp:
**12:56**
